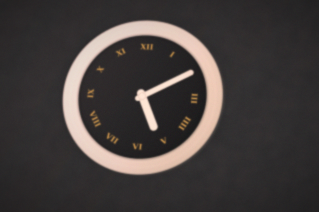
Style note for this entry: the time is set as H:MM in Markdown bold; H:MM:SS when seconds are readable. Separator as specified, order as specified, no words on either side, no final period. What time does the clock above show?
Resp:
**5:10**
